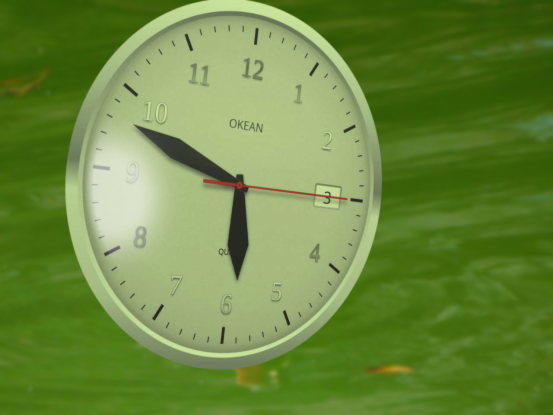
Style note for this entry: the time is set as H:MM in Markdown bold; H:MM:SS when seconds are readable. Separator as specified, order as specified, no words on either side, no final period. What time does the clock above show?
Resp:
**5:48:15**
